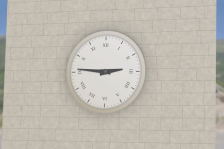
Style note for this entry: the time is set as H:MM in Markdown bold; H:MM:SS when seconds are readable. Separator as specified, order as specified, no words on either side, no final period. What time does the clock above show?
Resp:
**2:46**
